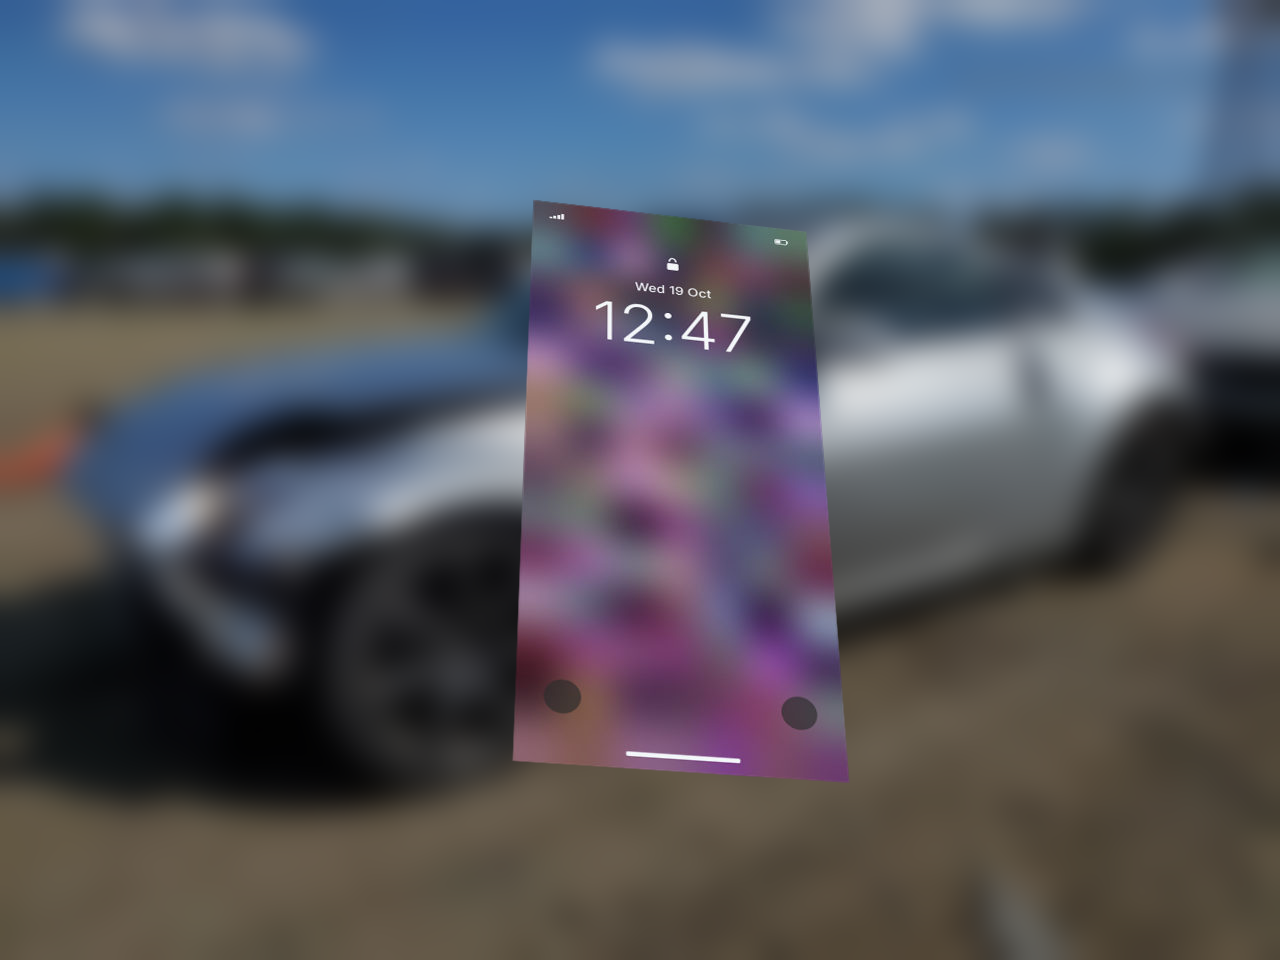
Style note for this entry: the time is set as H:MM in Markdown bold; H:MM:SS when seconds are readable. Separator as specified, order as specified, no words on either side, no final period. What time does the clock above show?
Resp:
**12:47**
